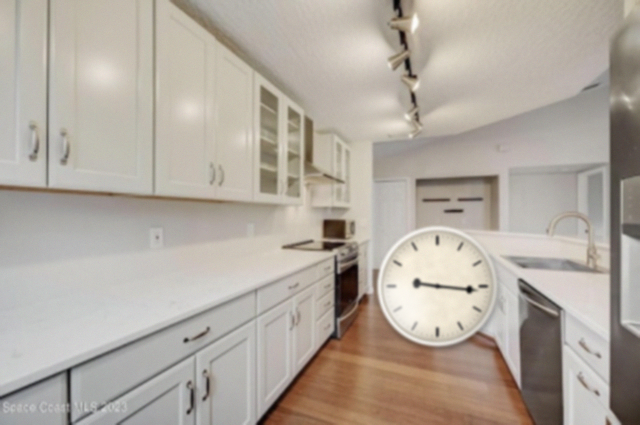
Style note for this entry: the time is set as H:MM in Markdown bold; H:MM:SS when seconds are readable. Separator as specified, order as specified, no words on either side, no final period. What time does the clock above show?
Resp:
**9:16**
